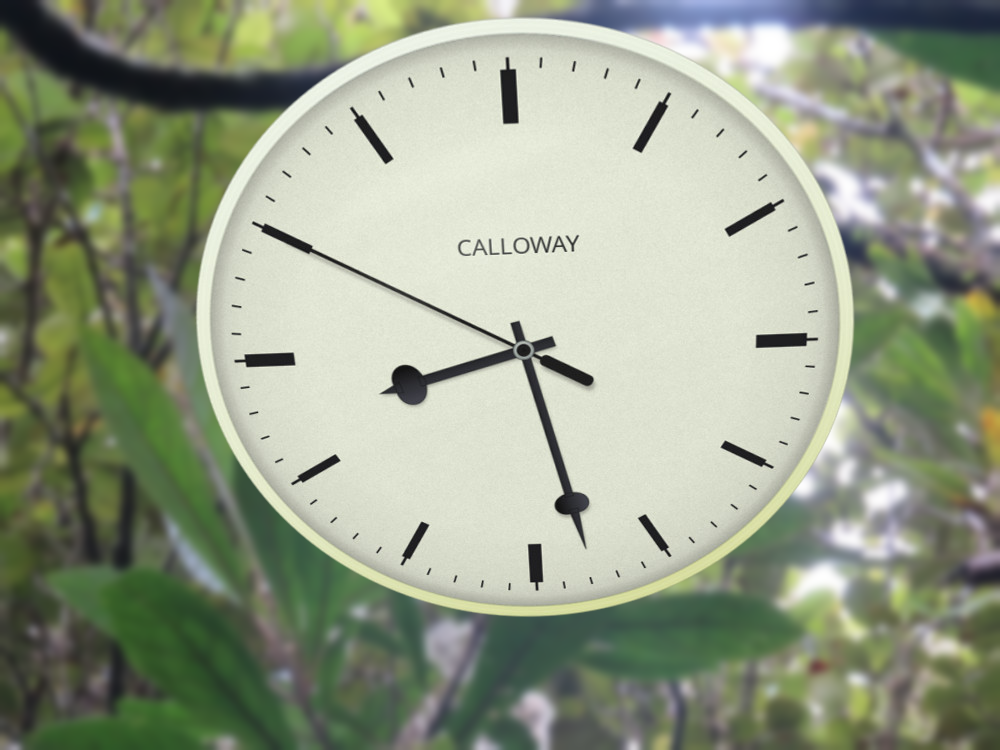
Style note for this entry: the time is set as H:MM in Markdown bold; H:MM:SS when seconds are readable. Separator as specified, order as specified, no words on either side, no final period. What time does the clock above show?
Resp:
**8:27:50**
